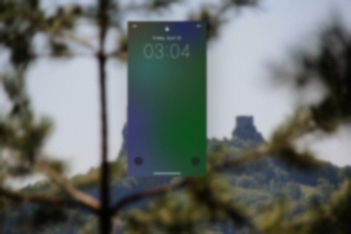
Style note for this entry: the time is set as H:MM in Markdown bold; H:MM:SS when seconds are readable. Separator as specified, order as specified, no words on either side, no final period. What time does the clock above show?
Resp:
**3:04**
